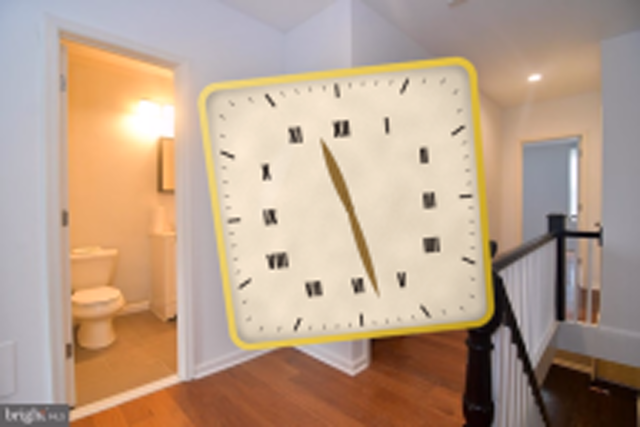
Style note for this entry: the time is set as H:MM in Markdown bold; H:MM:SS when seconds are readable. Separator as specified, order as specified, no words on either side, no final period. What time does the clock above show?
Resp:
**11:28**
